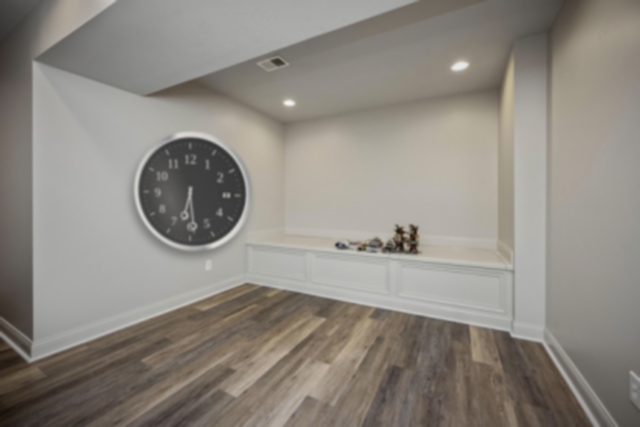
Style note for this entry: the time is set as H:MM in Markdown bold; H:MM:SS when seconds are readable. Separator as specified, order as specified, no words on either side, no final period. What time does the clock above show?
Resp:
**6:29**
